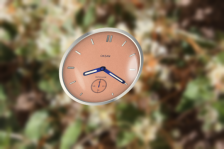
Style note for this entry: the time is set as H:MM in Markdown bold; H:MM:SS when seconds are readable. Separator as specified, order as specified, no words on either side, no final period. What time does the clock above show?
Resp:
**8:20**
